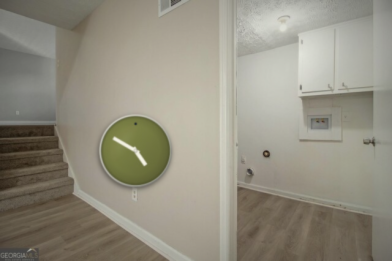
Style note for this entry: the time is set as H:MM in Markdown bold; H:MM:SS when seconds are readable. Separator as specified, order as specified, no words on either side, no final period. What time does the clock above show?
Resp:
**4:50**
